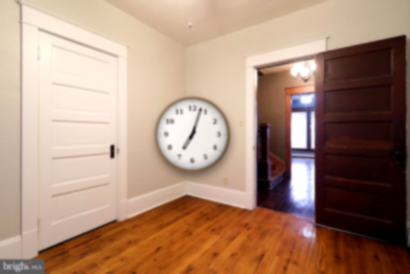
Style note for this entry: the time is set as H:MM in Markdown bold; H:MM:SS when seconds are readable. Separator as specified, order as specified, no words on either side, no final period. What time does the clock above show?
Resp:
**7:03**
